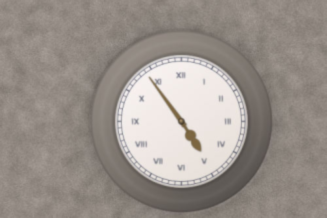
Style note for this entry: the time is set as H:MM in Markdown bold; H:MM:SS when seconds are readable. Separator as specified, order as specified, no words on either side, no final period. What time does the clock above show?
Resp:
**4:54**
